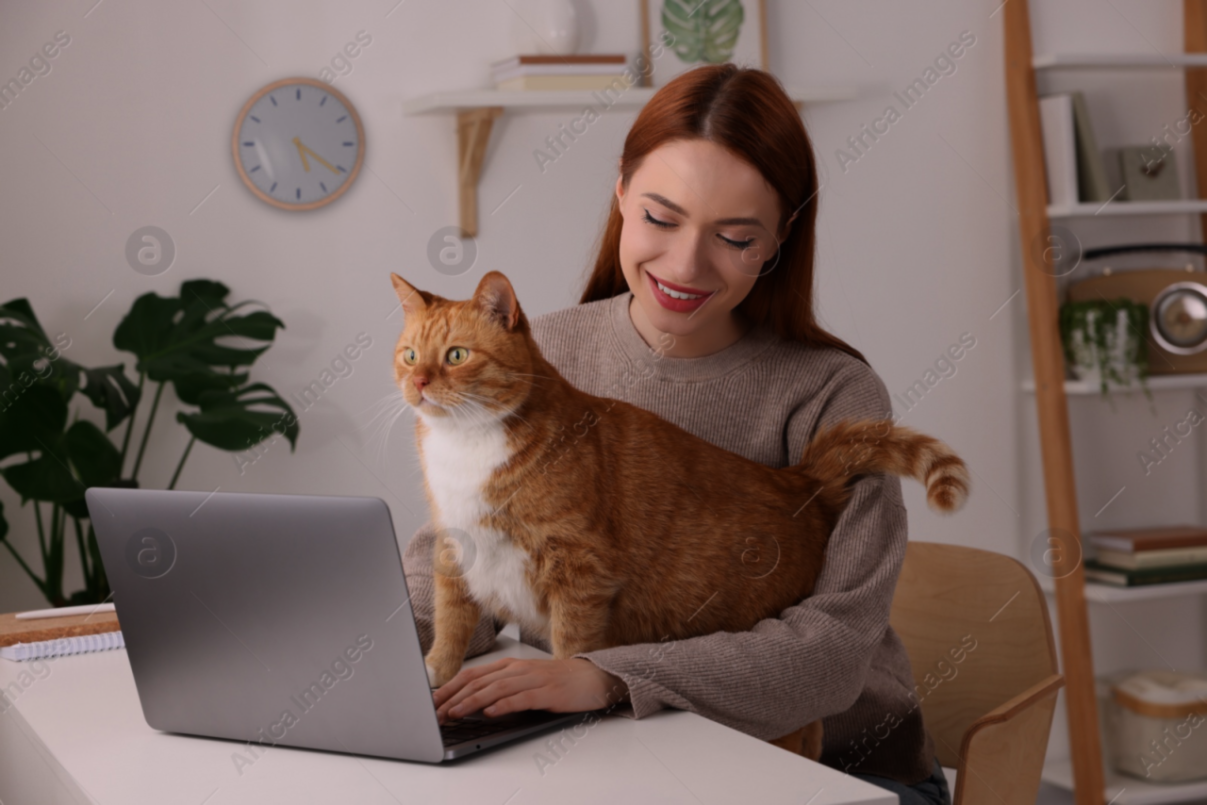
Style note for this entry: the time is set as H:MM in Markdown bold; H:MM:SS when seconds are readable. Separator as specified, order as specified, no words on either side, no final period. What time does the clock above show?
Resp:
**5:21**
